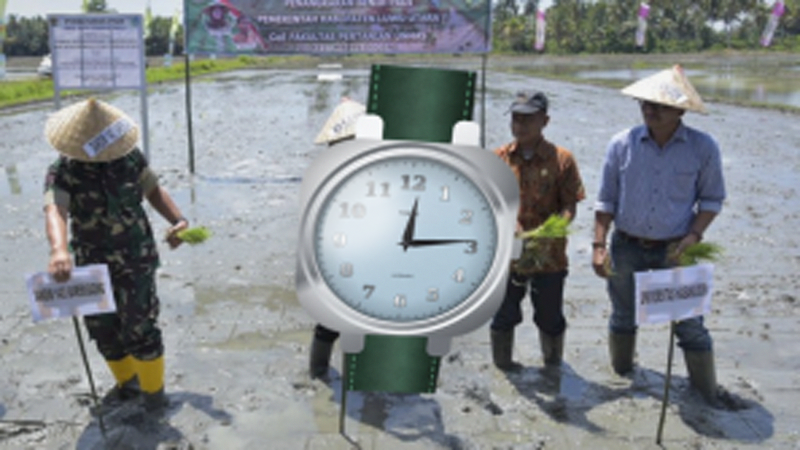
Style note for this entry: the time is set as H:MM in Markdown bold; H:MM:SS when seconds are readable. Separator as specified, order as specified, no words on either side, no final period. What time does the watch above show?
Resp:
**12:14**
